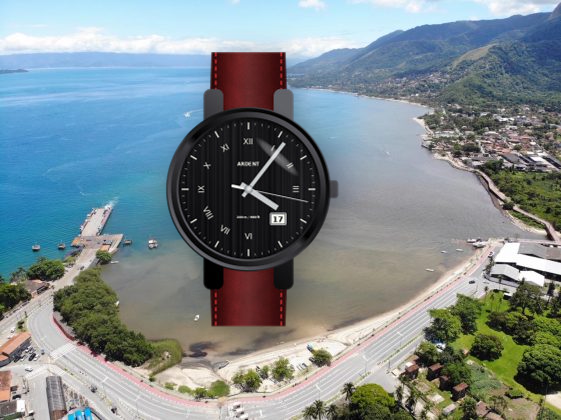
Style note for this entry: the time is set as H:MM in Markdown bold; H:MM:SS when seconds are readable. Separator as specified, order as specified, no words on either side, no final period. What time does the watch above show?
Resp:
**4:06:17**
